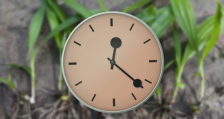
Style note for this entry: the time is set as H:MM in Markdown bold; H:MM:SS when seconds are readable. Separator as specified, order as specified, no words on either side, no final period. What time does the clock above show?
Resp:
**12:22**
